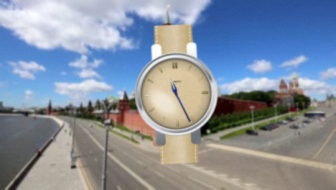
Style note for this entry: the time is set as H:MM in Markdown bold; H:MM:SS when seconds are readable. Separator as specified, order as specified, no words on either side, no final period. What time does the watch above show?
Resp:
**11:26**
